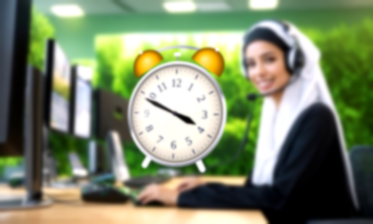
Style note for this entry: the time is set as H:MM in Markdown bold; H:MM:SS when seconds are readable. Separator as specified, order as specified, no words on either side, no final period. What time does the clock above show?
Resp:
**3:49**
